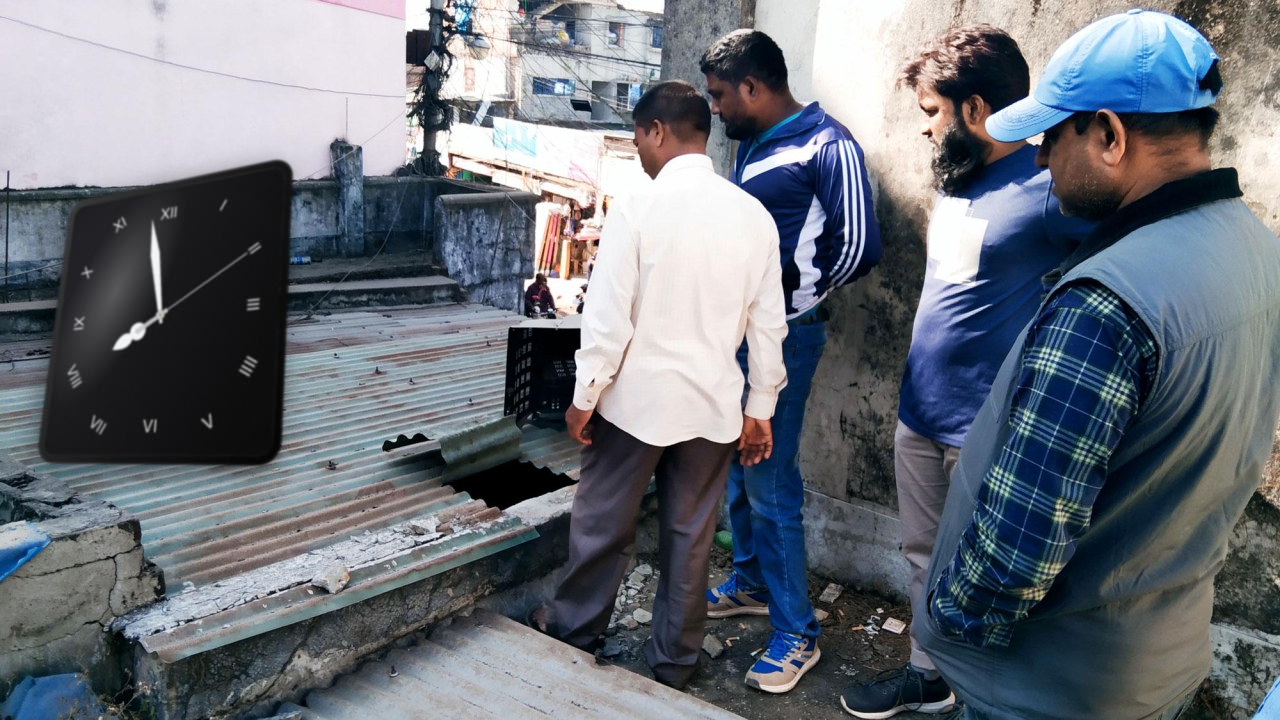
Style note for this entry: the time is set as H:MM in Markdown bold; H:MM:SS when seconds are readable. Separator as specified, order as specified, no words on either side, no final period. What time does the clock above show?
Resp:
**7:58:10**
